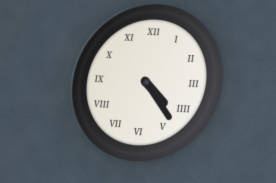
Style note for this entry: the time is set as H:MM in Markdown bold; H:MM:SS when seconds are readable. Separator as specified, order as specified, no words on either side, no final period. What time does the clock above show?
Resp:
**4:23**
